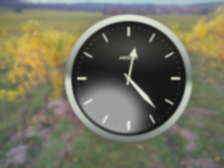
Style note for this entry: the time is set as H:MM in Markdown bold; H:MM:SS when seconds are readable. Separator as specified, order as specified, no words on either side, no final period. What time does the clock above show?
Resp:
**12:23**
